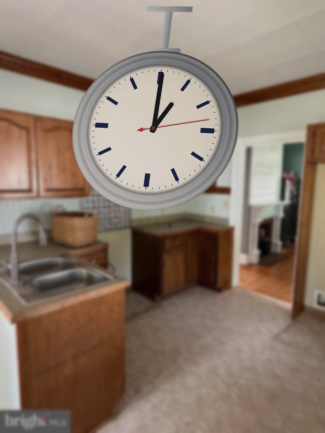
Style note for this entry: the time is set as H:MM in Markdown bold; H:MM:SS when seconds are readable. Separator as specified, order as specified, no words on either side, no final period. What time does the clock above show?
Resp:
**1:00:13**
